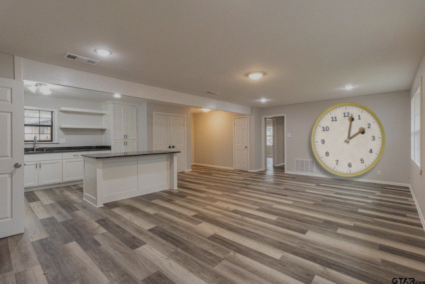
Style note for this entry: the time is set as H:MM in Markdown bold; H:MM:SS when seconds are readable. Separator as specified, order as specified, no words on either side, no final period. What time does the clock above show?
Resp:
**2:02**
